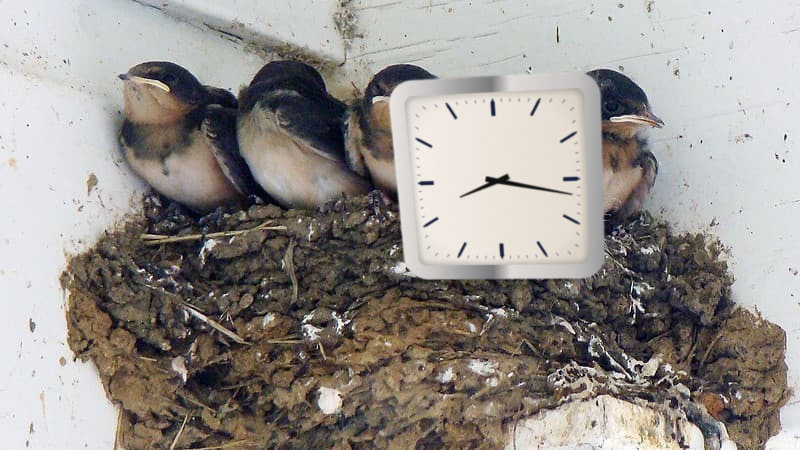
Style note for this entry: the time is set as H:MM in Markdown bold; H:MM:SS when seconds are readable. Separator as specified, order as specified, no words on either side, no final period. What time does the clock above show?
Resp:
**8:17**
